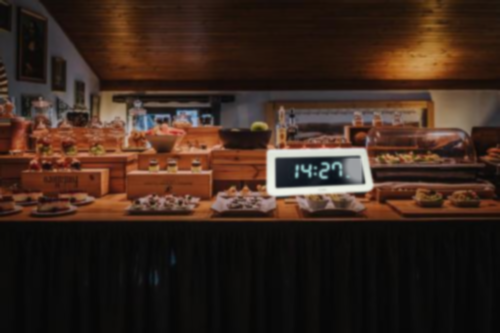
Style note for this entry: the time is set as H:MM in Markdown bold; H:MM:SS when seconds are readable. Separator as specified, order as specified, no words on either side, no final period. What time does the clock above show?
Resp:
**14:27**
